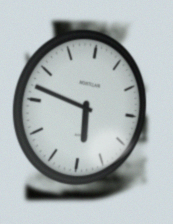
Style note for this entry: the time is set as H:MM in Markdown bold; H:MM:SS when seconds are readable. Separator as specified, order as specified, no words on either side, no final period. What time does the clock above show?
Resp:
**5:47**
